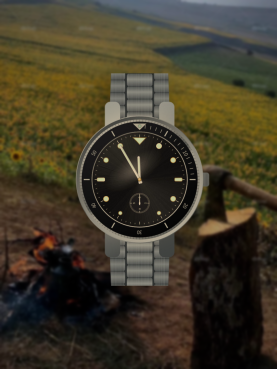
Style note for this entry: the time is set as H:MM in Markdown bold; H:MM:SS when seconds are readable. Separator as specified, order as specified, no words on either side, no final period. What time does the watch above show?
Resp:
**11:55**
